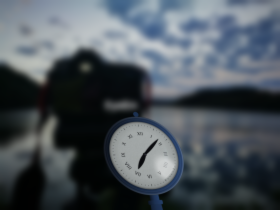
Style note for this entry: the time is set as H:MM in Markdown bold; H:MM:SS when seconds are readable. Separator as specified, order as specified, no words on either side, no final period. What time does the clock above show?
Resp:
**7:08**
